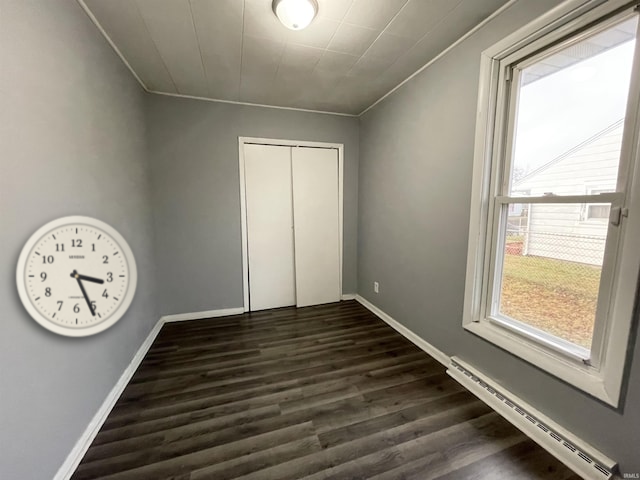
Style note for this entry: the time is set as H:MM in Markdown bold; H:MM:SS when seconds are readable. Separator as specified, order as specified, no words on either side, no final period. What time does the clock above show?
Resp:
**3:26**
